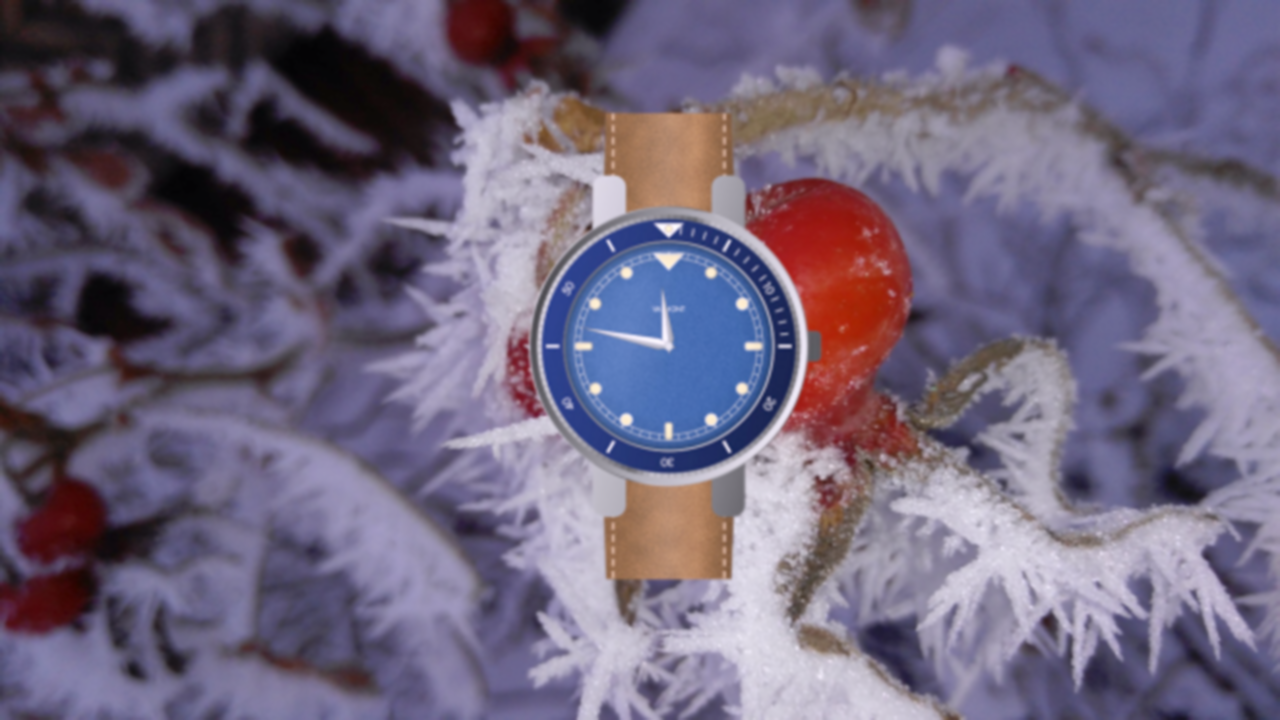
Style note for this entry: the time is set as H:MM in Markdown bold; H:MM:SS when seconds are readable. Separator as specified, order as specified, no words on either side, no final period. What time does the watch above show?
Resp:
**11:47**
